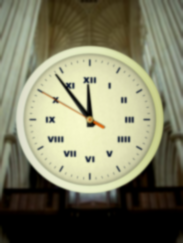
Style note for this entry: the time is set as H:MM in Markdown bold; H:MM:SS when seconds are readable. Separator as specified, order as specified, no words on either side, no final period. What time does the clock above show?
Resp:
**11:53:50**
